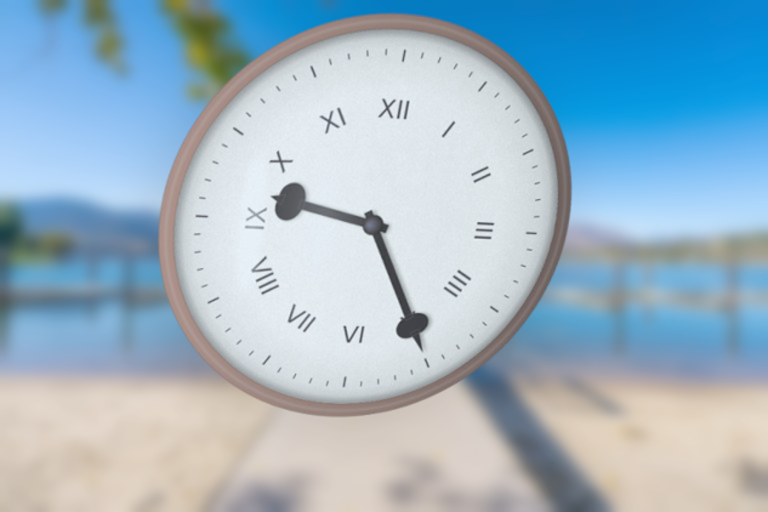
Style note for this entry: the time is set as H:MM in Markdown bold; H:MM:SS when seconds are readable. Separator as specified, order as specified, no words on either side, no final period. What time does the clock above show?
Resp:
**9:25**
